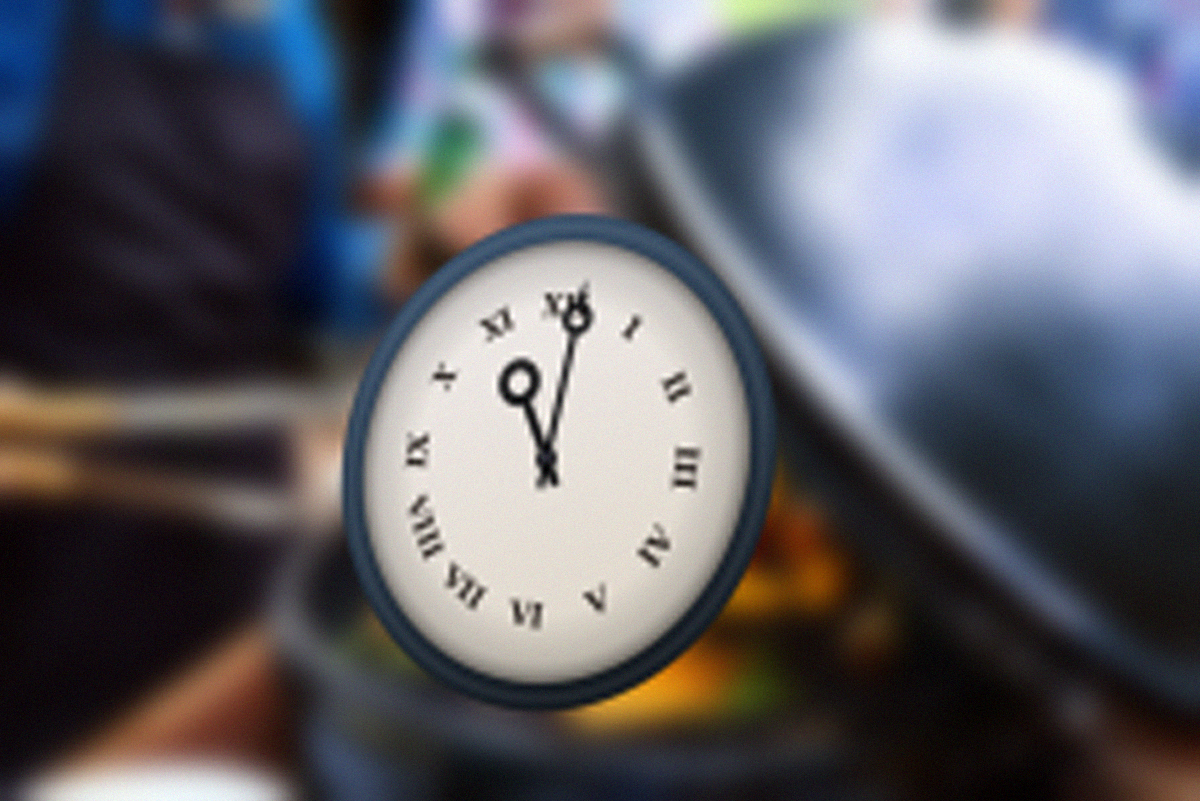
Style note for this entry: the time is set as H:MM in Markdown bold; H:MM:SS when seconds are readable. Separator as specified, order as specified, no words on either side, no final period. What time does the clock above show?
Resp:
**11:01**
